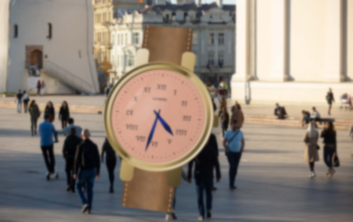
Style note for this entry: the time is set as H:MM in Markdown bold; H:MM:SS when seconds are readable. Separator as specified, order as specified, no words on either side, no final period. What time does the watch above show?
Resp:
**4:32**
